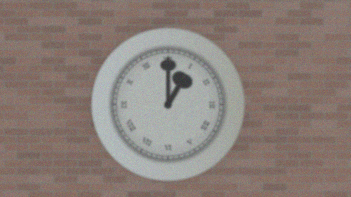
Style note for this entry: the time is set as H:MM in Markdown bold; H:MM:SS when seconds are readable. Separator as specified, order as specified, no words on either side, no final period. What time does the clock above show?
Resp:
**1:00**
